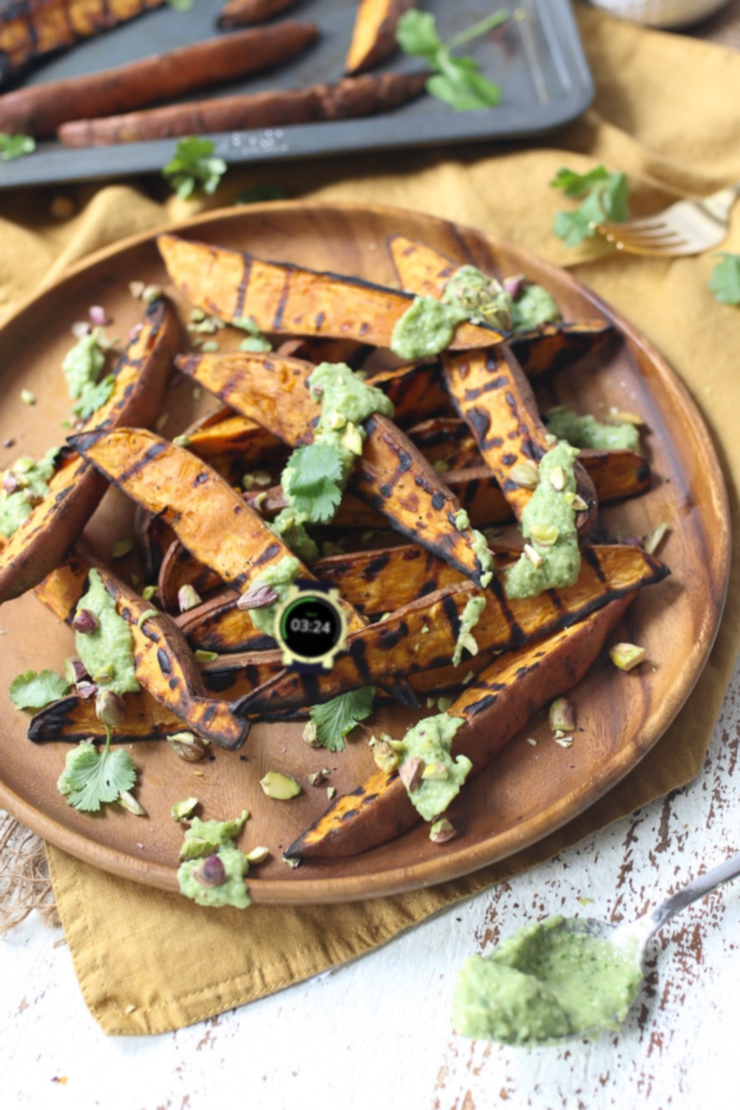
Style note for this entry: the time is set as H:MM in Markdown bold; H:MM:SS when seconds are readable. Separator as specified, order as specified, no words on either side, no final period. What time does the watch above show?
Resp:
**3:24**
